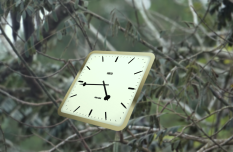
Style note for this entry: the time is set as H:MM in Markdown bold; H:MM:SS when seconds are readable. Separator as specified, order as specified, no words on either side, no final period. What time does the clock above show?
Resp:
**4:44**
